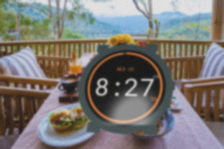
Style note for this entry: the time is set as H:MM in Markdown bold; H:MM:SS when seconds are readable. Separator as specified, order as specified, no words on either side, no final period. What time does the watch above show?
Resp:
**8:27**
